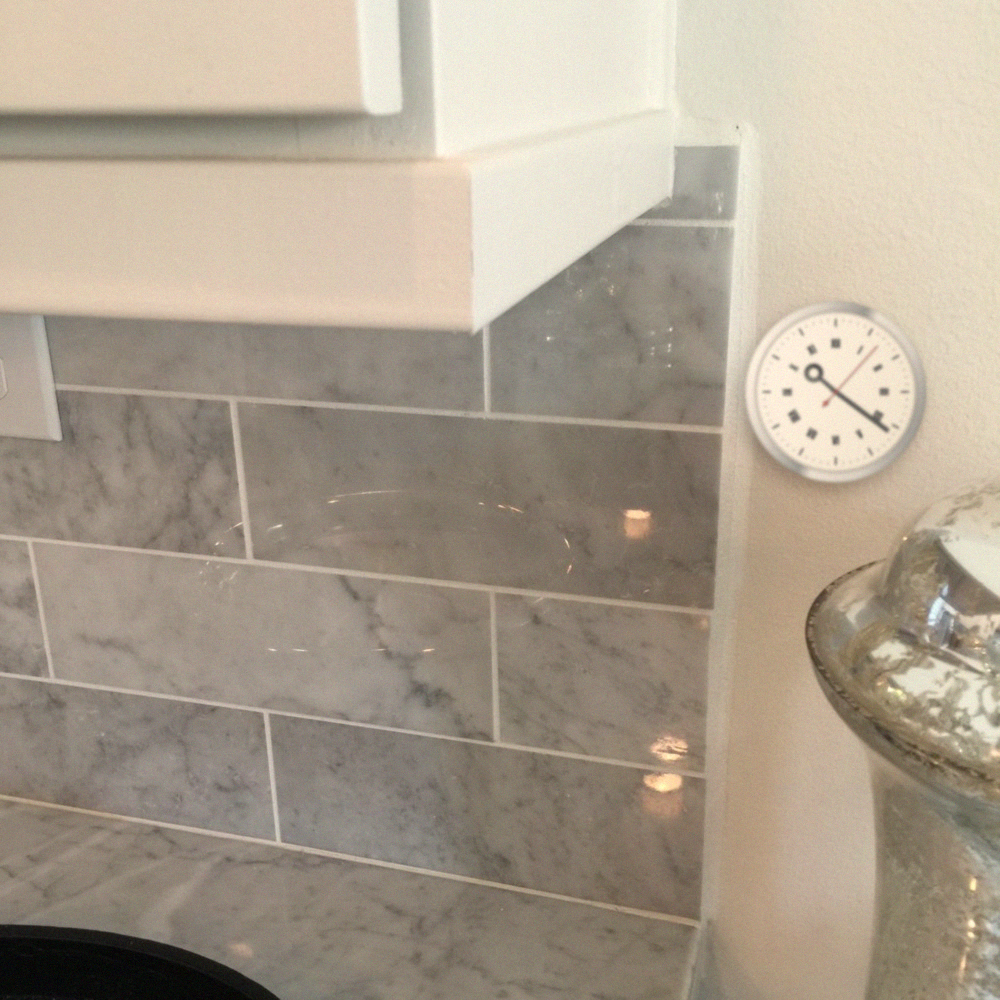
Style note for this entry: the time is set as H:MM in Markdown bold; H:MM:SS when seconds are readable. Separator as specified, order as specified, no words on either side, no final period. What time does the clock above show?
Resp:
**10:21:07**
